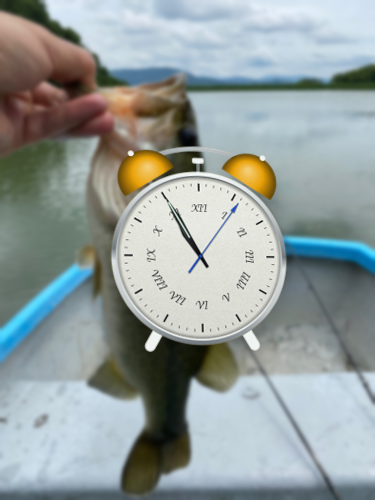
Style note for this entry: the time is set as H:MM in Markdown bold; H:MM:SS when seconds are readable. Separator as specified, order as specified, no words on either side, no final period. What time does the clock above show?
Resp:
**10:55:06**
